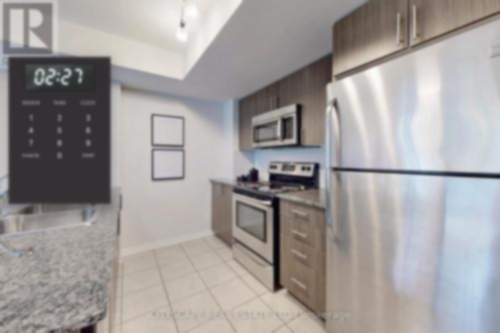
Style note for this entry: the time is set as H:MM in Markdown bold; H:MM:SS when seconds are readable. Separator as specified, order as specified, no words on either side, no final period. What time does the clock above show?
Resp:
**2:27**
